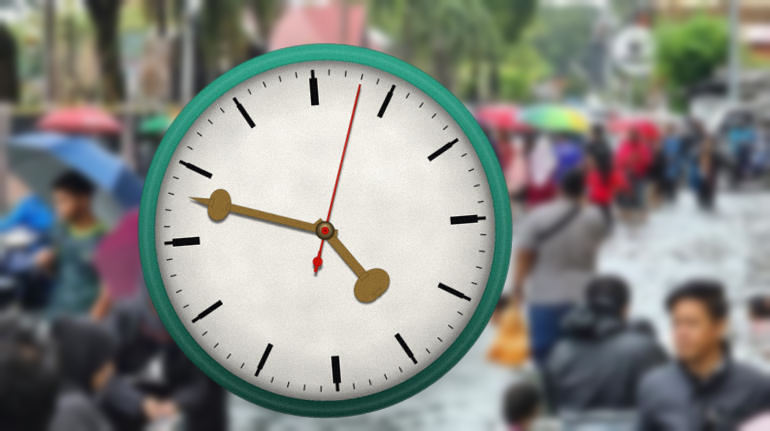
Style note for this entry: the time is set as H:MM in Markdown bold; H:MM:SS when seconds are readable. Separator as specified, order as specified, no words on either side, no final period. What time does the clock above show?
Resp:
**4:48:03**
